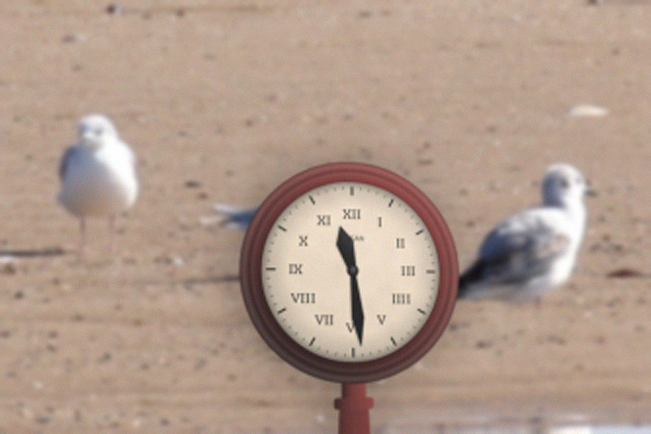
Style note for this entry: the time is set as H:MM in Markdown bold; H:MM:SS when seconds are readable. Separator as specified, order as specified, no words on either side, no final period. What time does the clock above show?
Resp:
**11:29**
